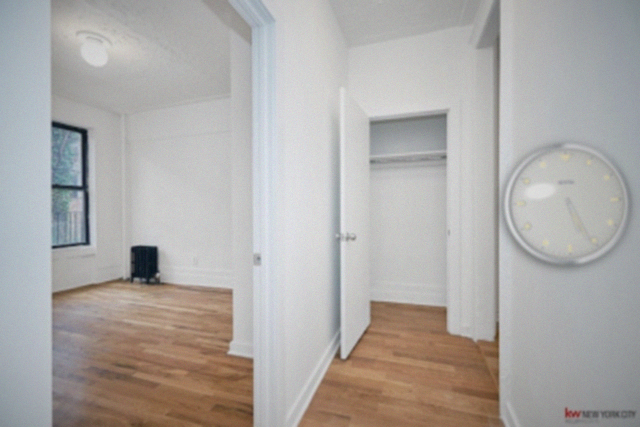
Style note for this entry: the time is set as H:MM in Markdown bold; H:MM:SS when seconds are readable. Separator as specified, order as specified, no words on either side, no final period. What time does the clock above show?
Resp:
**5:26**
